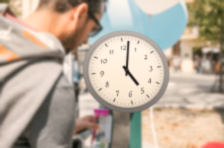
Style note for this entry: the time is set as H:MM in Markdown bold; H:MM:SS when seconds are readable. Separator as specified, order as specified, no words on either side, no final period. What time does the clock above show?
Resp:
**5:02**
